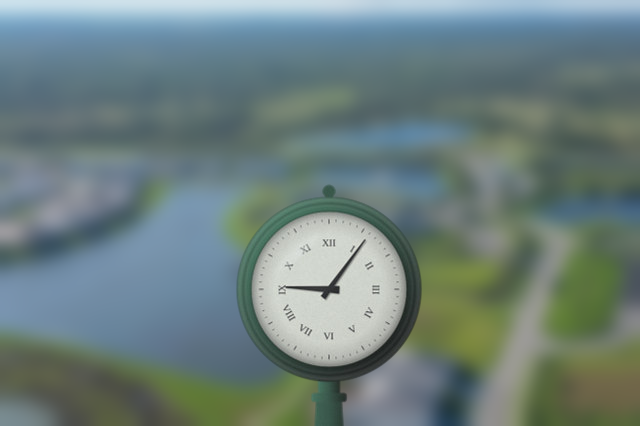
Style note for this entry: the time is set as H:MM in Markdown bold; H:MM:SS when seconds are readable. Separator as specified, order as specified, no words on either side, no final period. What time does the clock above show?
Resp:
**9:06**
